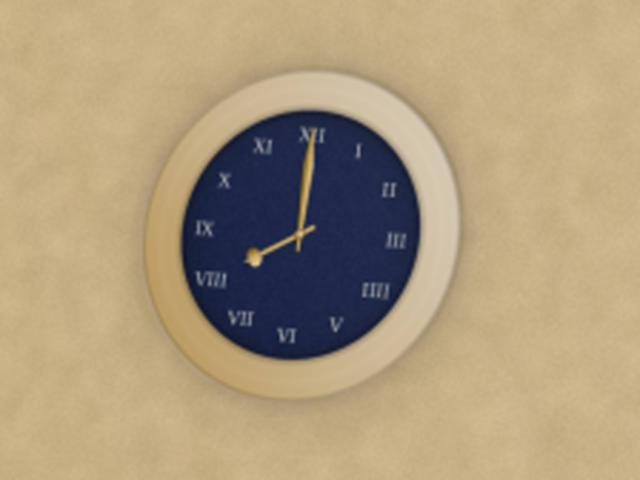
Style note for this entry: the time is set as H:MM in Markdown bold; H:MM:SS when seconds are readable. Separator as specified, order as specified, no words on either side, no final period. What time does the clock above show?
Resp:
**8:00**
